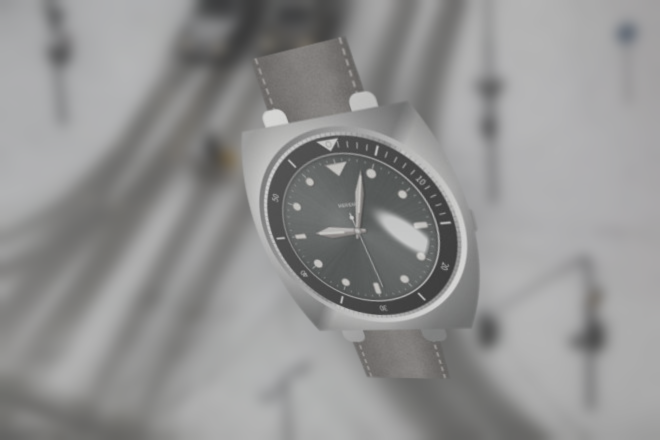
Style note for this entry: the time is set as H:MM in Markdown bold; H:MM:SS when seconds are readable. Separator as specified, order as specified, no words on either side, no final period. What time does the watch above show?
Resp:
**9:03:29**
